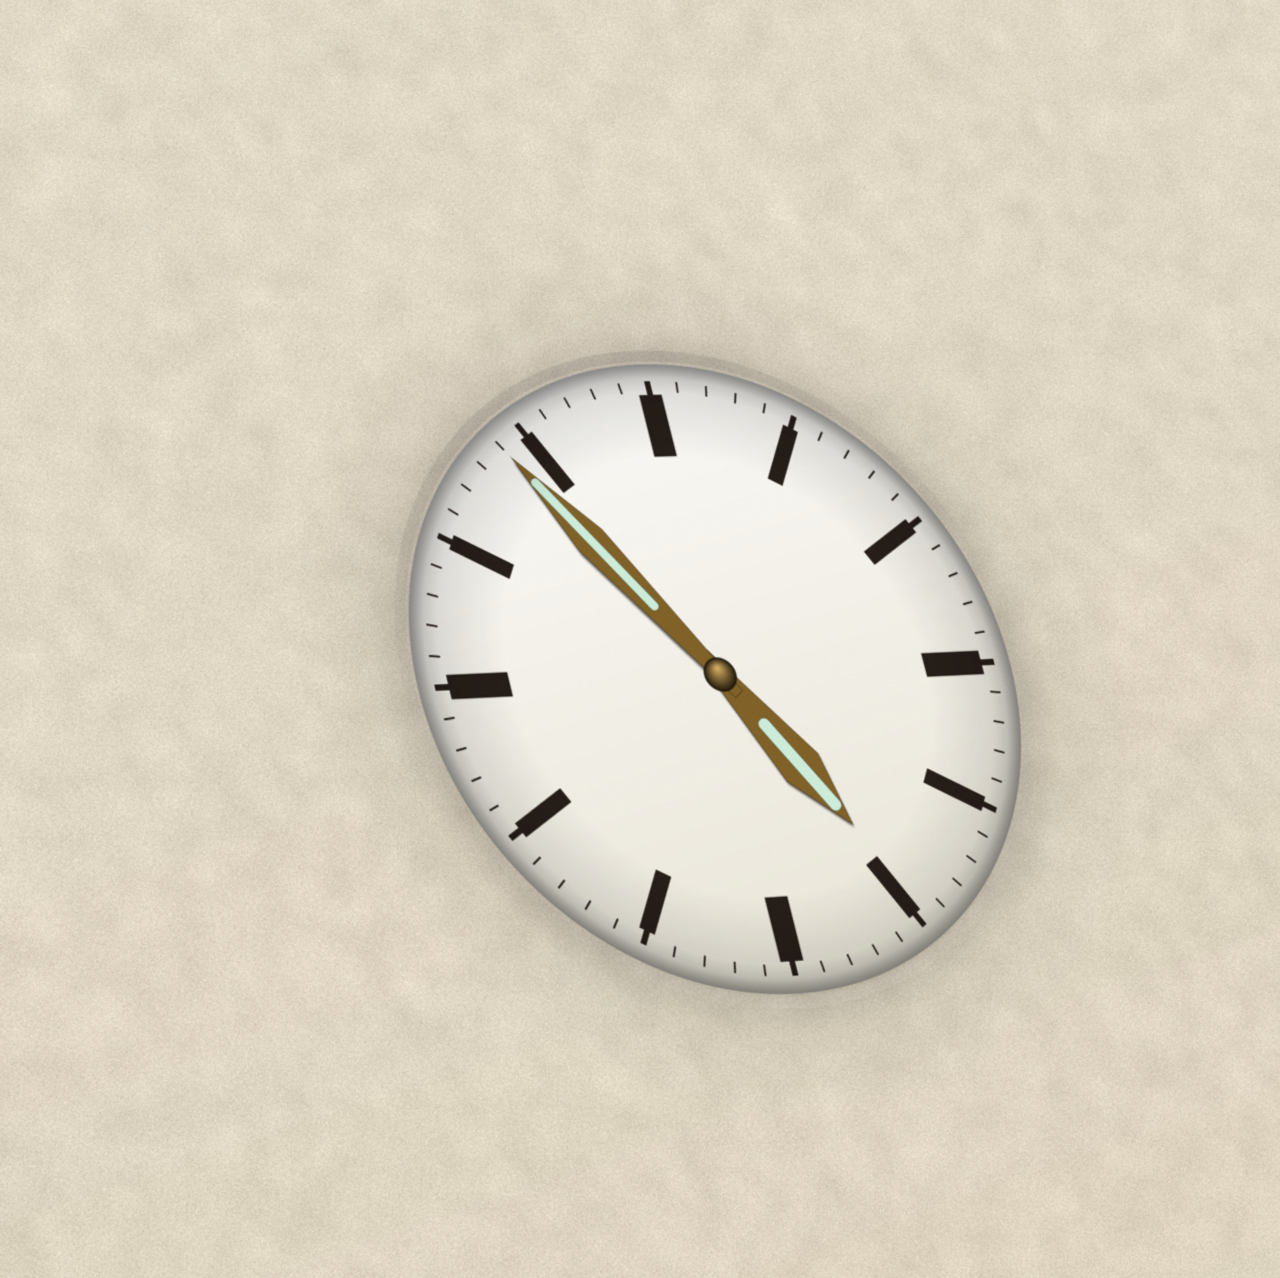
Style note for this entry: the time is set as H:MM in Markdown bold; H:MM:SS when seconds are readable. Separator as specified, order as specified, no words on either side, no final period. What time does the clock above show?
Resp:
**4:54**
